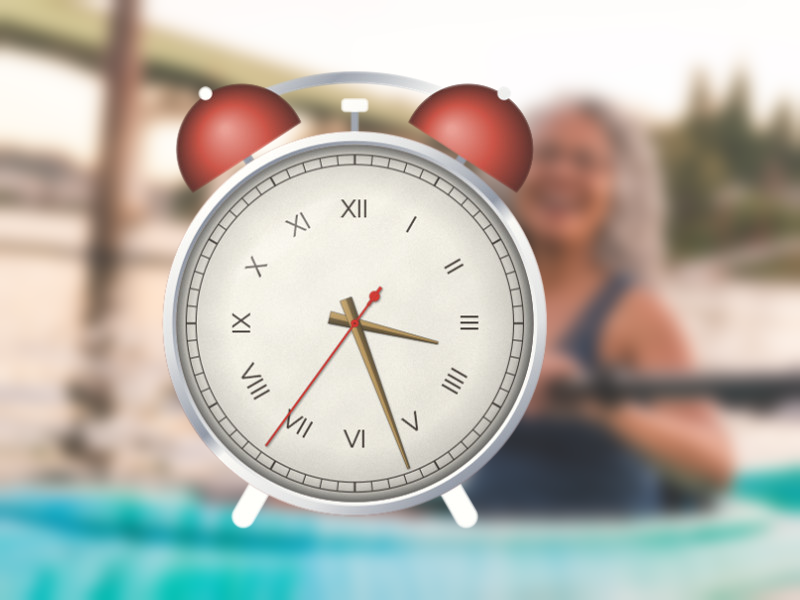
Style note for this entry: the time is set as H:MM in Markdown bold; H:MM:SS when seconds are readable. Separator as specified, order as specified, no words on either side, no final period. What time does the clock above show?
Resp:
**3:26:36**
